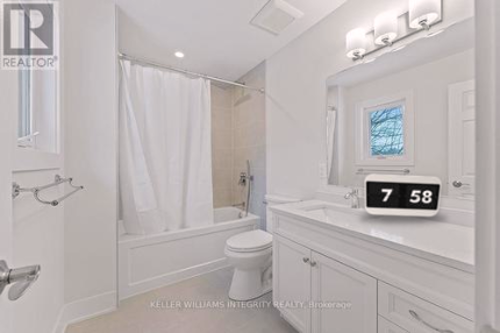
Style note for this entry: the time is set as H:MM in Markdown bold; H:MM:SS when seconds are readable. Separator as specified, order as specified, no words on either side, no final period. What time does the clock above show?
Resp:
**7:58**
